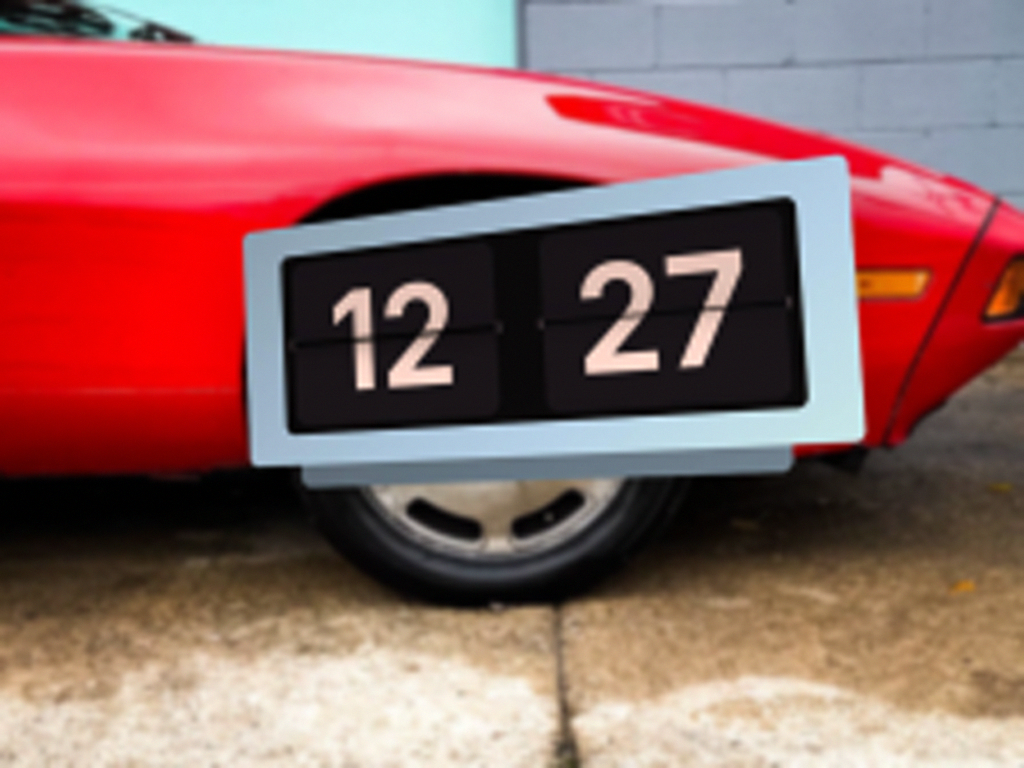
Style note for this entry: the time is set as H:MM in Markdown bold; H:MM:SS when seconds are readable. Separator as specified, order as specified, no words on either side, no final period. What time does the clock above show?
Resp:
**12:27**
